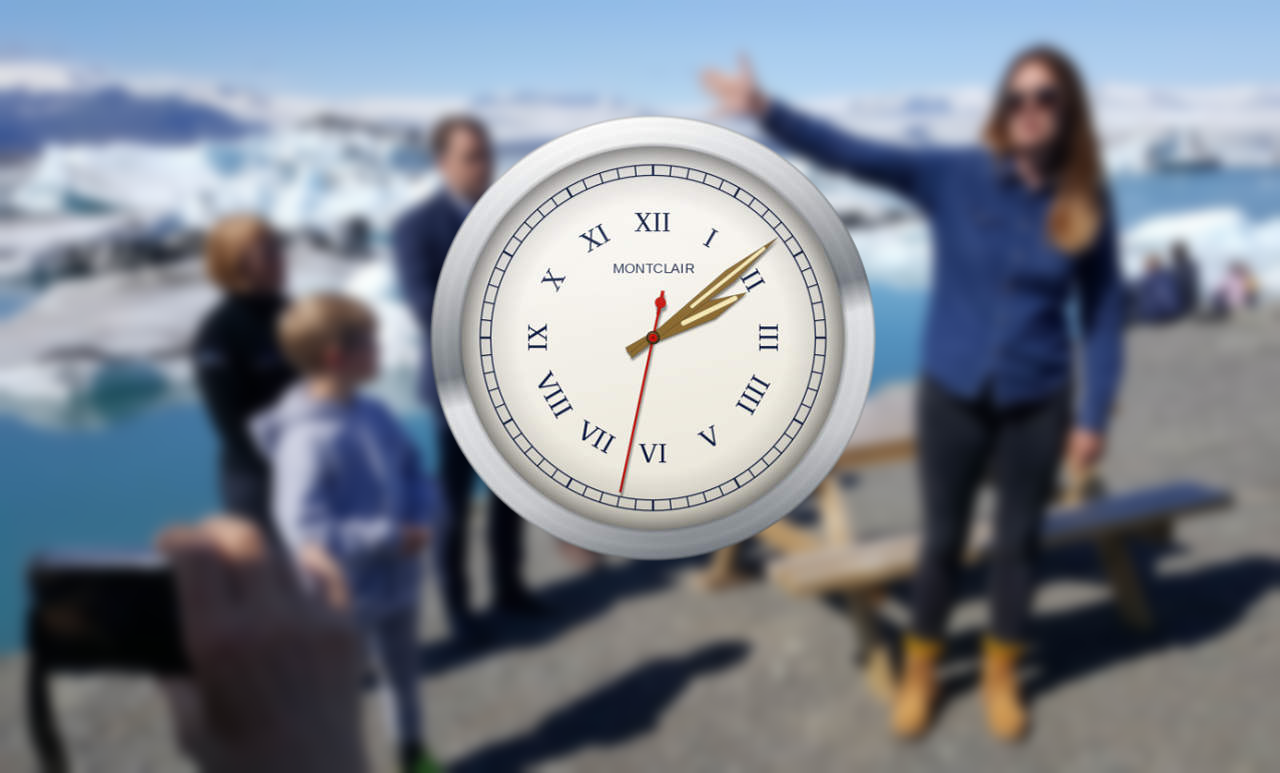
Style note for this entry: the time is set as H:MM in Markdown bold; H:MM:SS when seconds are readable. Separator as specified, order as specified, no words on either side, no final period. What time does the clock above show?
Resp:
**2:08:32**
